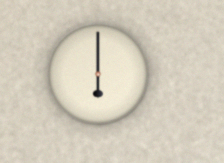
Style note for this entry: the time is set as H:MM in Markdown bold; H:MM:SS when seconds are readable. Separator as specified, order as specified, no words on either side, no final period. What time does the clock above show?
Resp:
**6:00**
